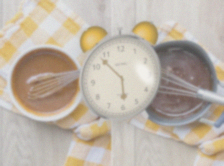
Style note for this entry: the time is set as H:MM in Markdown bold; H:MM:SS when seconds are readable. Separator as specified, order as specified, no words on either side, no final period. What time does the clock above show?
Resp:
**5:53**
